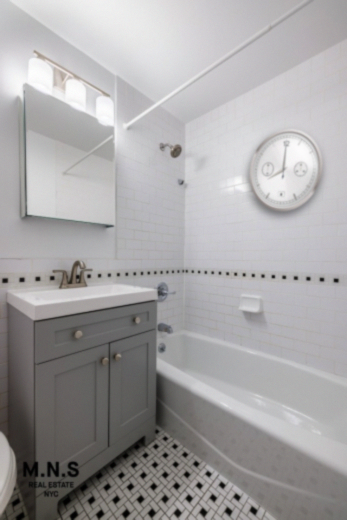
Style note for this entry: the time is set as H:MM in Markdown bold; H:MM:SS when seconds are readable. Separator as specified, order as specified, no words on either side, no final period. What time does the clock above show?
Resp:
**8:00**
